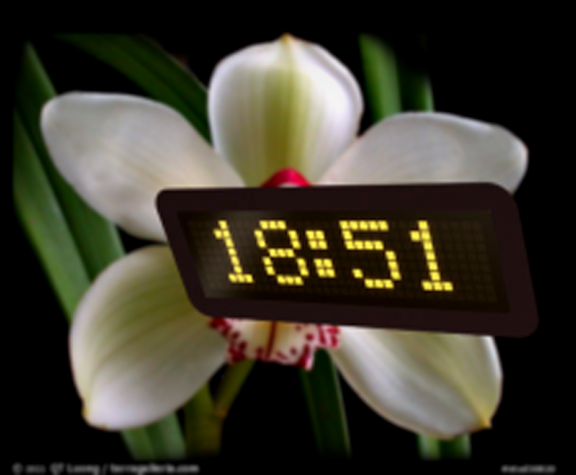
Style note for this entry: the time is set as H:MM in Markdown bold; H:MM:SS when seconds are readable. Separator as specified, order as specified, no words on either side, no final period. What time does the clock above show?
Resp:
**18:51**
